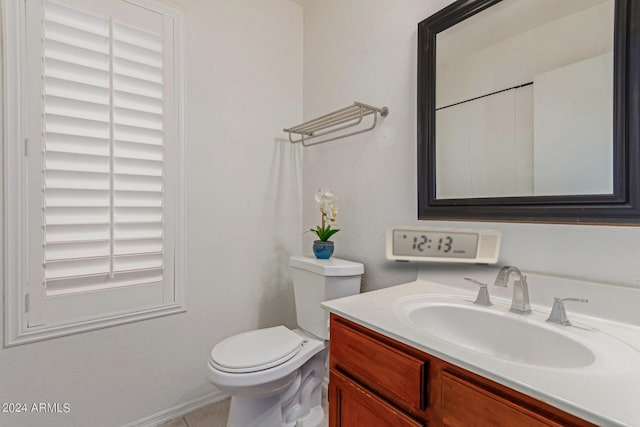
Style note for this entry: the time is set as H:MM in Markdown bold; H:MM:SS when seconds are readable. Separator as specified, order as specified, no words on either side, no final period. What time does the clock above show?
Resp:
**12:13**
